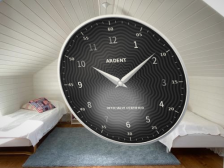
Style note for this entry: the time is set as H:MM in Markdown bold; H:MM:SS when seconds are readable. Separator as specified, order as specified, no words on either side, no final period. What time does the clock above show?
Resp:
**10:09**
